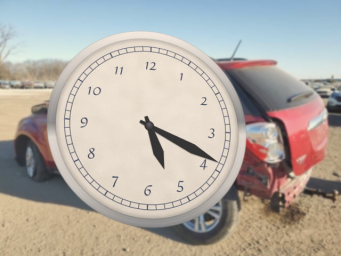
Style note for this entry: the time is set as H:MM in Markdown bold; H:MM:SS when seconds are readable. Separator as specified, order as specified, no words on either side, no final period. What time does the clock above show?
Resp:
**5:19**
